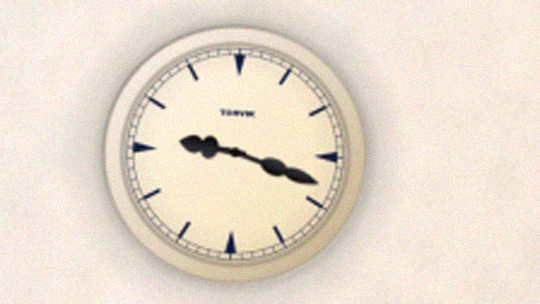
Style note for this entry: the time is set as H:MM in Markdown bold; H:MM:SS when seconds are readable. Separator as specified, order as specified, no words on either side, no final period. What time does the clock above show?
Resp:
**9:18**
